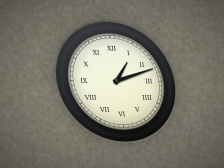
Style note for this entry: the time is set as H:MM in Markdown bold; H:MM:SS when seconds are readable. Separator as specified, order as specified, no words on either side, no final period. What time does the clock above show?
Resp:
**1:12**
